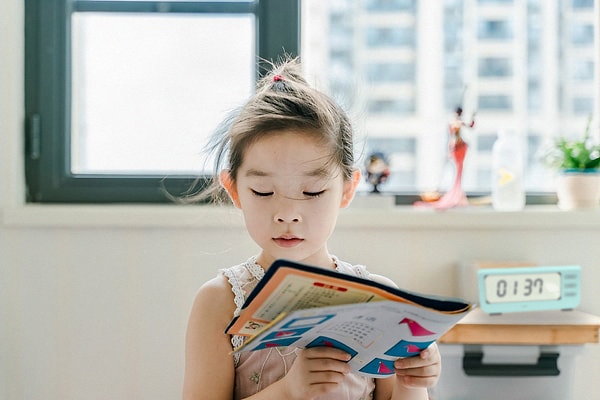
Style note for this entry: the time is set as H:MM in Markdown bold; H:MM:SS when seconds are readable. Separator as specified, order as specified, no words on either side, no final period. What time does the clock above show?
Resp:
**1:37**
